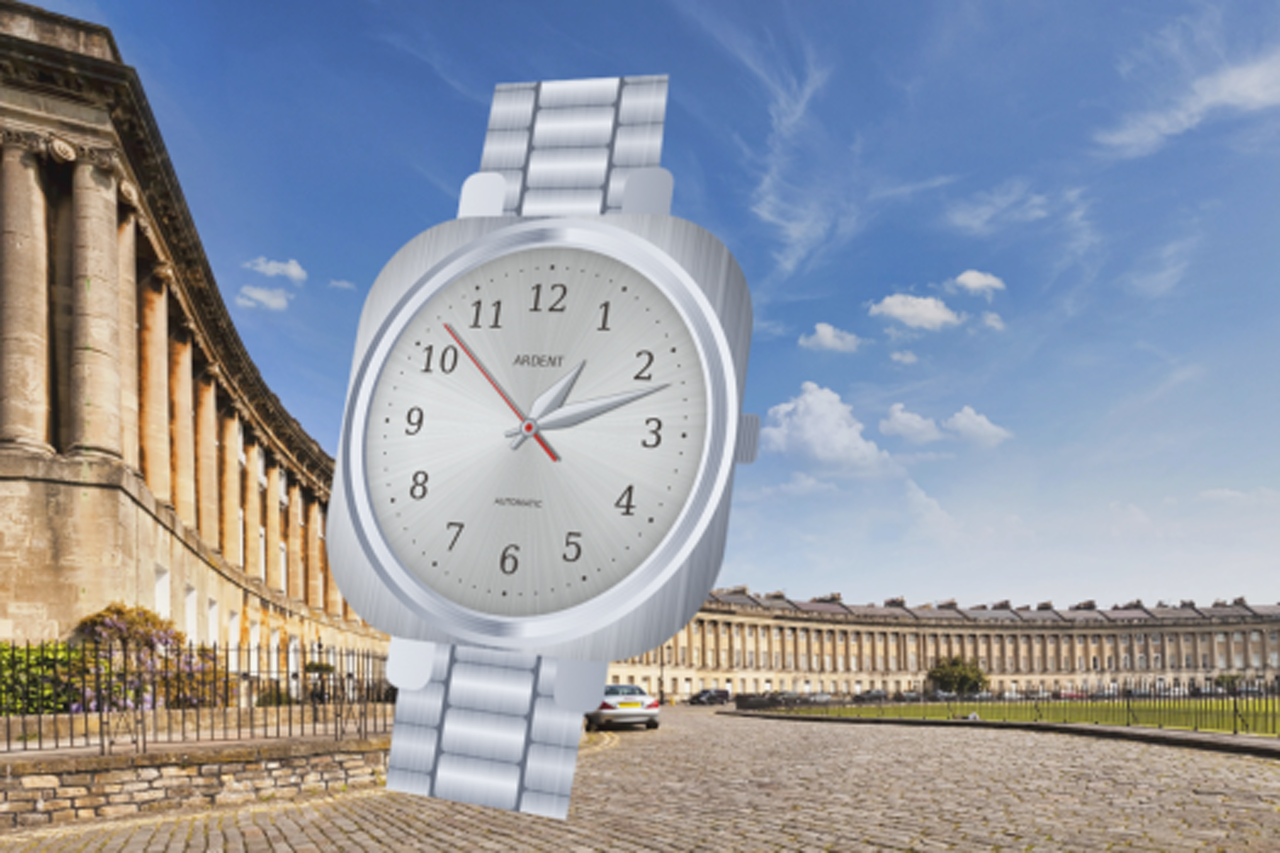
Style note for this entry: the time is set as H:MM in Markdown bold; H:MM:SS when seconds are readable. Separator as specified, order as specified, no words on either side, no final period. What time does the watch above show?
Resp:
**1:11:52**
